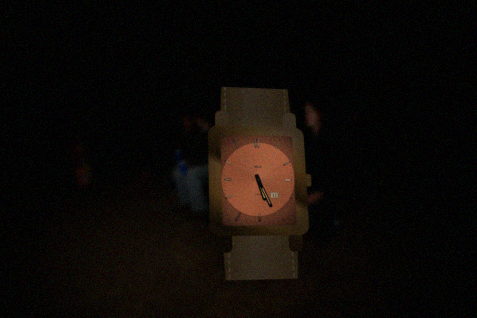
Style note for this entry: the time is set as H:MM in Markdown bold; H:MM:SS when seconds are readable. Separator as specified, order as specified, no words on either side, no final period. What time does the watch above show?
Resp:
**5:26**
